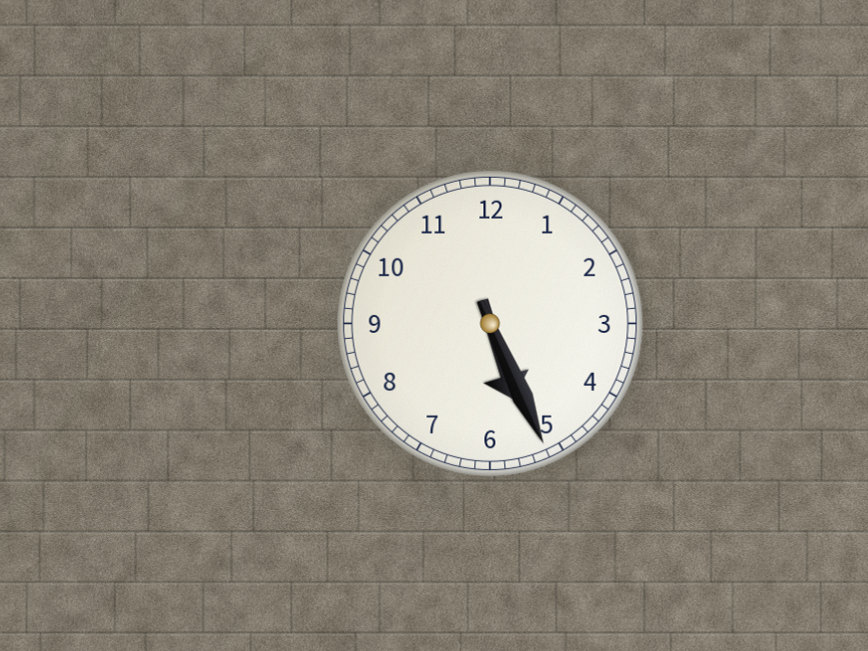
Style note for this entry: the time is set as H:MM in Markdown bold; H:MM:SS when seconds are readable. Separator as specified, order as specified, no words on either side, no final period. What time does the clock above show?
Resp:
**5:26**
